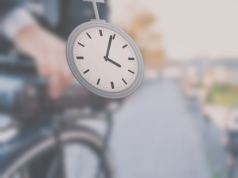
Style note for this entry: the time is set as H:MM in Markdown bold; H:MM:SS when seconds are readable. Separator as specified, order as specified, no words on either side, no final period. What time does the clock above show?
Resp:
**4:04**
